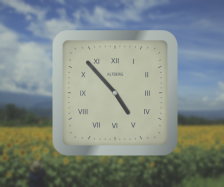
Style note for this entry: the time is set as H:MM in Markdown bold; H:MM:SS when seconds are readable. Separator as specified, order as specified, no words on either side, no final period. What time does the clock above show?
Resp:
**4:53**
